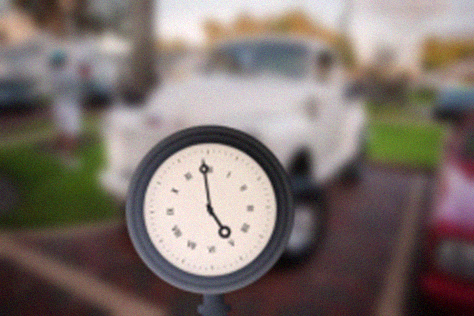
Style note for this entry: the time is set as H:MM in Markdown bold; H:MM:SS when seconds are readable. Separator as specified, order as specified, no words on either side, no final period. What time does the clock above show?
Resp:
**4:59**
